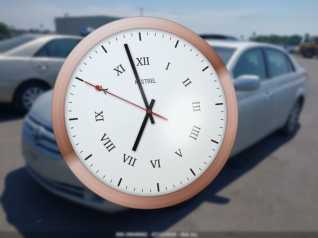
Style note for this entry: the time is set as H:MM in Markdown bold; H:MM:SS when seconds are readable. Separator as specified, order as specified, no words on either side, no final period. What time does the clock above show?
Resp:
**6:57:50**
